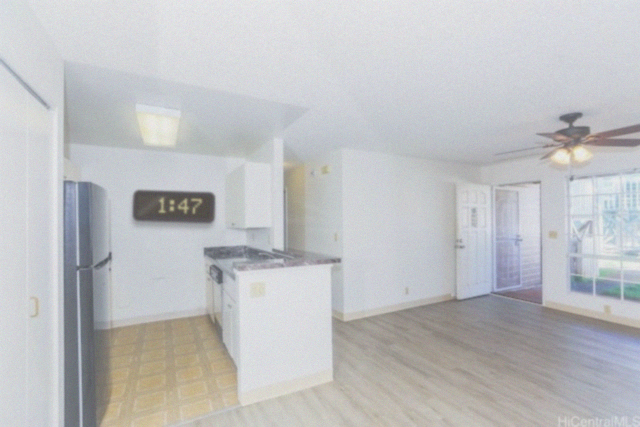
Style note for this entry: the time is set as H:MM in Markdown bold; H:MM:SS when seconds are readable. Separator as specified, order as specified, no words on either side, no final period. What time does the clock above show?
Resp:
**1:47**
